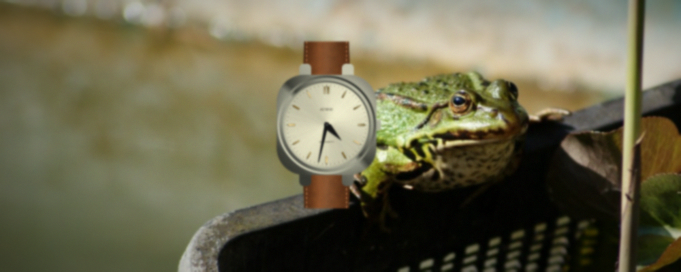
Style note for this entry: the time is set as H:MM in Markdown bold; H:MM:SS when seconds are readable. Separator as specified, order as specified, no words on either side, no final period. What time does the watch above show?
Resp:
**4:32**
